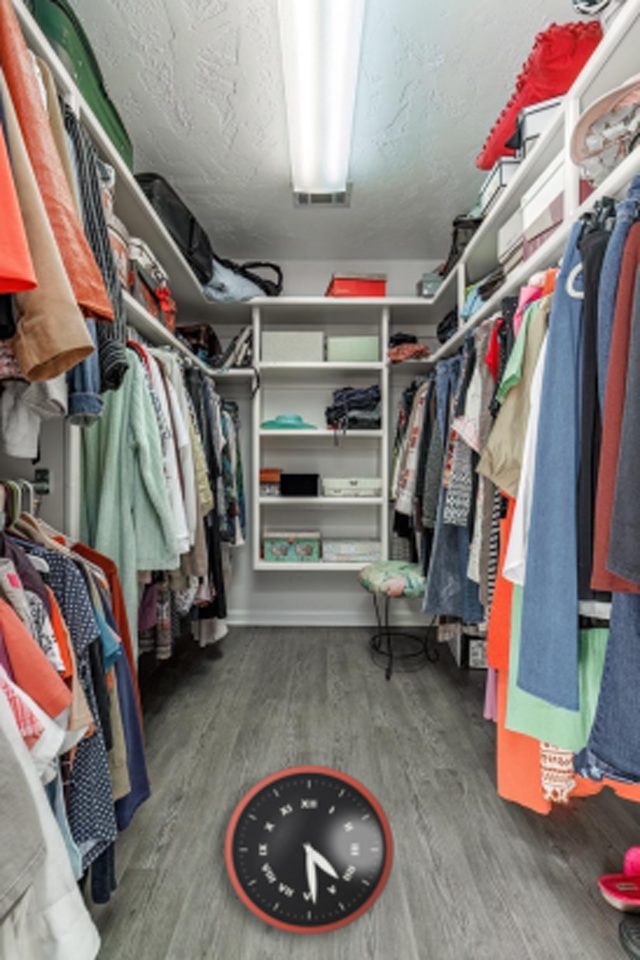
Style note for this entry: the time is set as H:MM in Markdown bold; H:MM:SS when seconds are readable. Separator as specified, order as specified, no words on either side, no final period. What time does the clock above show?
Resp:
**4:29**
